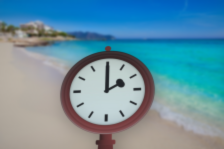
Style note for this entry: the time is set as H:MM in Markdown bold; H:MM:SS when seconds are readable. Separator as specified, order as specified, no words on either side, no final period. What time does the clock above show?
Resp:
**2:00**
